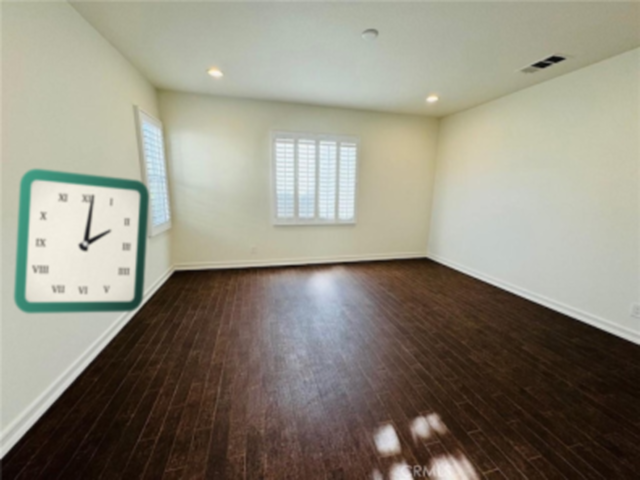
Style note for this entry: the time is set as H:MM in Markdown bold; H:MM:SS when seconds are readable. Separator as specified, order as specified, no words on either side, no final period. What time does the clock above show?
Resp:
**2:01**
